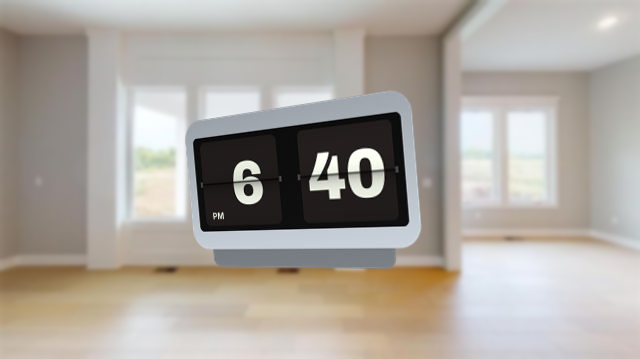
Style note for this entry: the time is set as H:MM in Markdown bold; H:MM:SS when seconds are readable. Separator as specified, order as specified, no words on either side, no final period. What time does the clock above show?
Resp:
**6:40**
